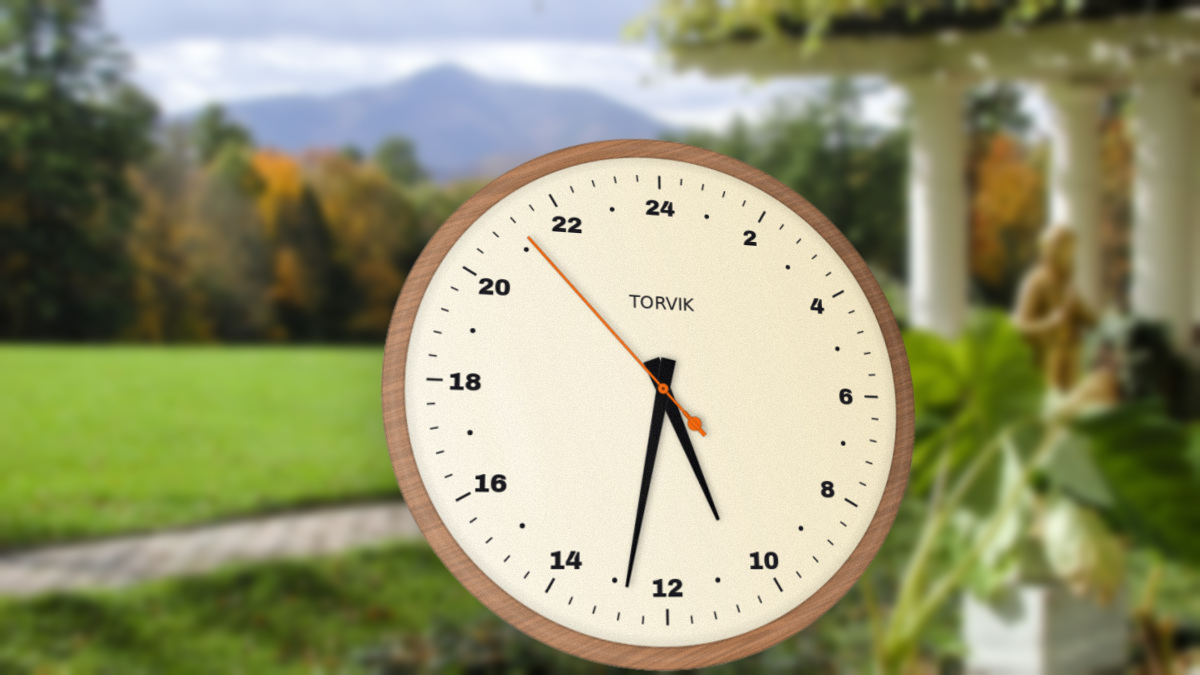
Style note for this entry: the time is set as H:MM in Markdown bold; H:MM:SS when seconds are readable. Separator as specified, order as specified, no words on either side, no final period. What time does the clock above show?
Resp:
**10:31:53**
